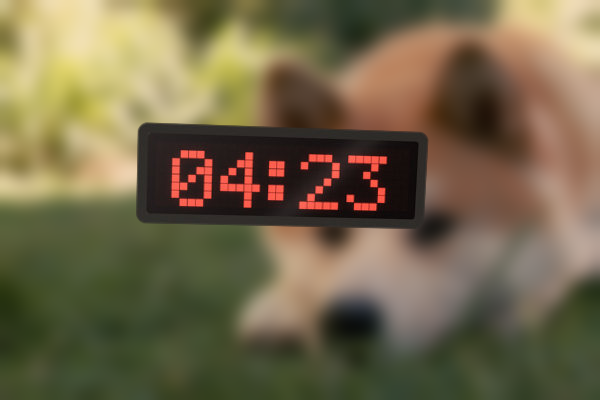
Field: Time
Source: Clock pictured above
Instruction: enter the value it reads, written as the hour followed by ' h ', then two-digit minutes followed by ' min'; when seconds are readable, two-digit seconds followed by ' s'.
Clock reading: 4 h 23 min
